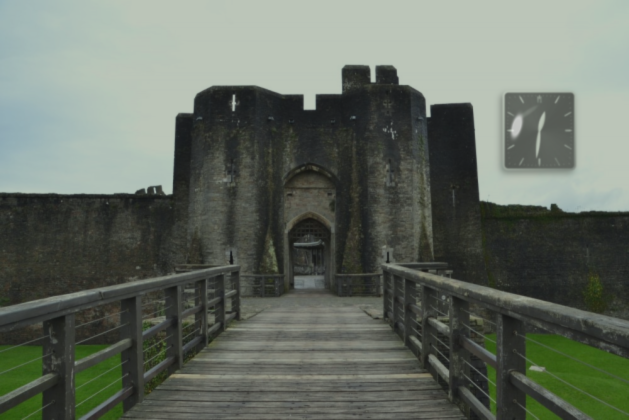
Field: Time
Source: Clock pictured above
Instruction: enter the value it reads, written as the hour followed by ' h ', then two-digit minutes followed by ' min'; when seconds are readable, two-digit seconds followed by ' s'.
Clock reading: 12 h 31 min
